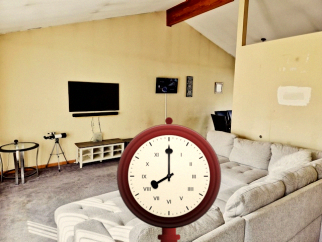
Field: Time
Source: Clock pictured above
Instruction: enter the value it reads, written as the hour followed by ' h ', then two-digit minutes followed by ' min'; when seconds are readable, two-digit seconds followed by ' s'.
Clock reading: 8 h 00 min
